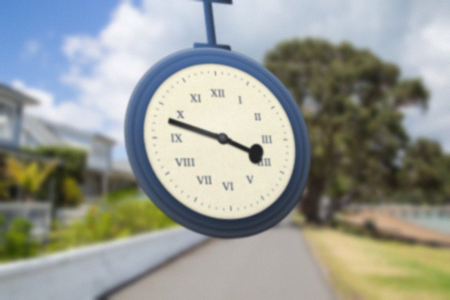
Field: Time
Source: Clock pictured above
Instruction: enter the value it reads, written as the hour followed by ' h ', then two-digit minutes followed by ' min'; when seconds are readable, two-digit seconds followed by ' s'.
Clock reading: 3 h 48 min
